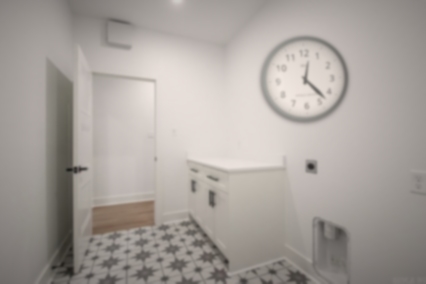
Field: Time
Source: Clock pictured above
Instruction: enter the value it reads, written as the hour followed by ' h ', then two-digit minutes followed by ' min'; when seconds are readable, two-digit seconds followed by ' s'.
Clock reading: 12 h 23 min
